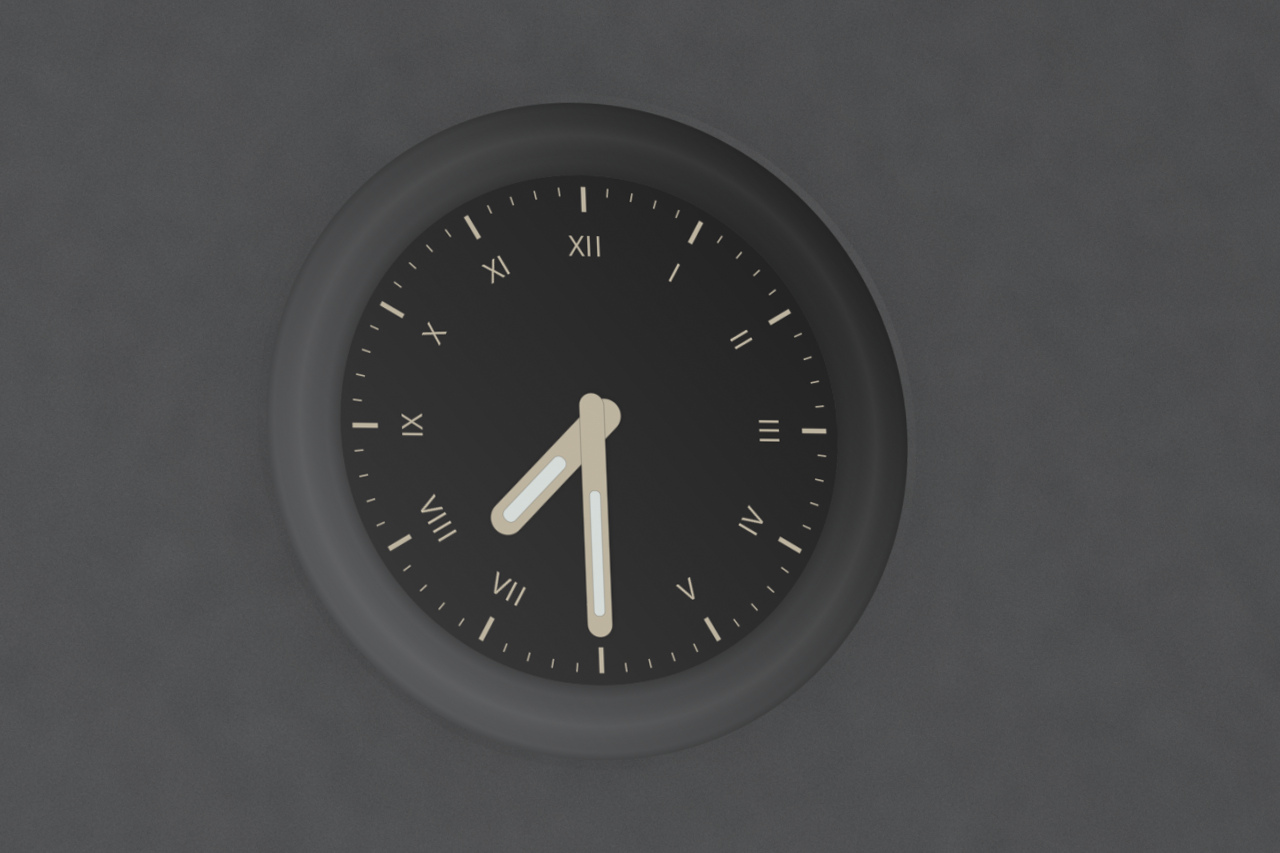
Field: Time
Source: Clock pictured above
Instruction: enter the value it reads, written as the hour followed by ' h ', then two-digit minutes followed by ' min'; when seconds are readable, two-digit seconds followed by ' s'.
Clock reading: 7 h 30 min
